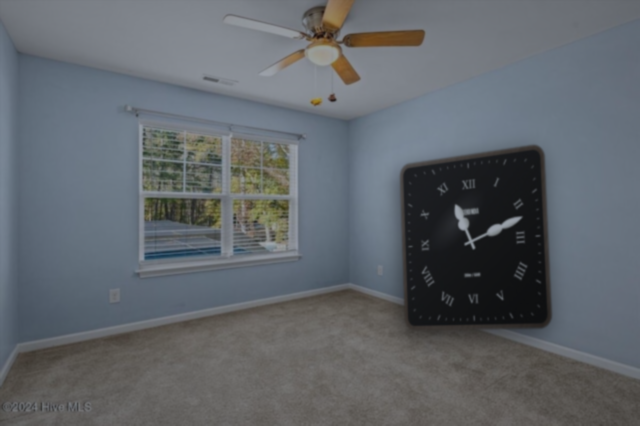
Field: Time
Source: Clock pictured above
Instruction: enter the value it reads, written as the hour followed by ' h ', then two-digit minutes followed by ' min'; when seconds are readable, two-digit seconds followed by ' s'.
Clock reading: 11 h 12 min
